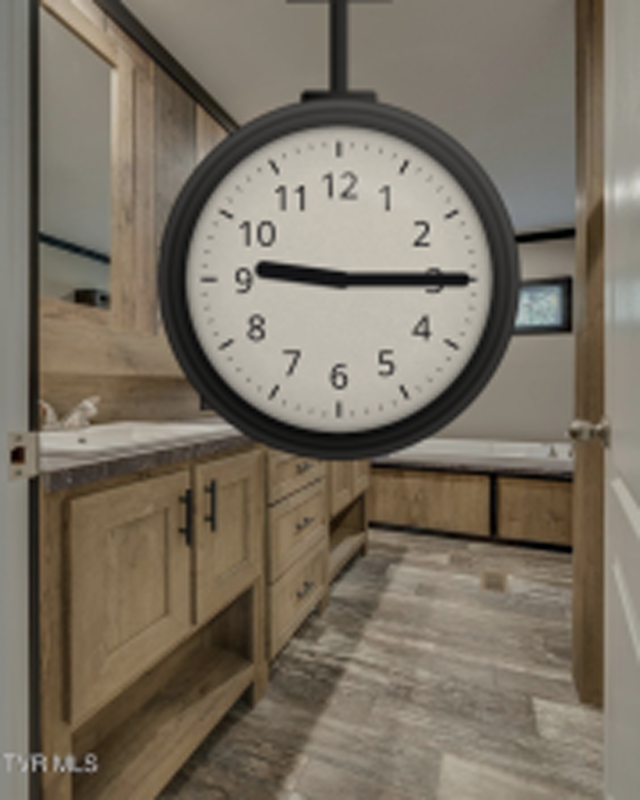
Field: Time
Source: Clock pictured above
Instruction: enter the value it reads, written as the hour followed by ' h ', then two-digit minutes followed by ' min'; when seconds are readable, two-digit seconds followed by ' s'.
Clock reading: 9 h 15 min
